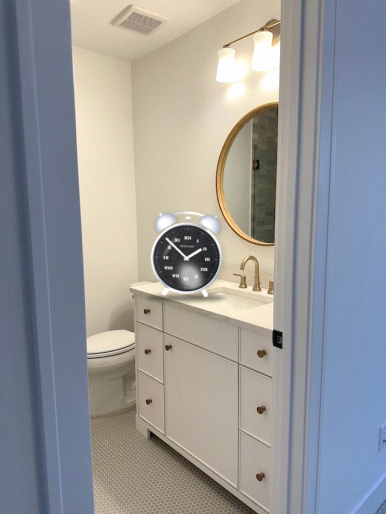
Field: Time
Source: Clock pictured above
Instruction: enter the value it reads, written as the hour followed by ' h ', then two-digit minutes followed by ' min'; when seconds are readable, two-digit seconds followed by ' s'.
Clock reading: 1 h 52 min
